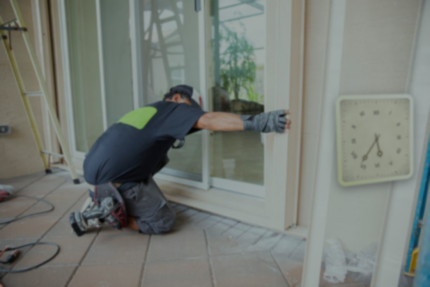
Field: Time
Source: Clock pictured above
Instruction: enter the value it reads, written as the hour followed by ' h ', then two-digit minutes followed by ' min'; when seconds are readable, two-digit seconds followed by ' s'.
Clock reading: 5 h 36 min
